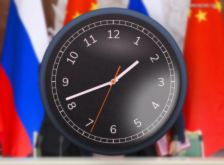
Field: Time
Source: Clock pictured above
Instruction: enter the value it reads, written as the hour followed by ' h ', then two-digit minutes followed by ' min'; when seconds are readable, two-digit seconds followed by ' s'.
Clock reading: 1 h 41 min 34 s
